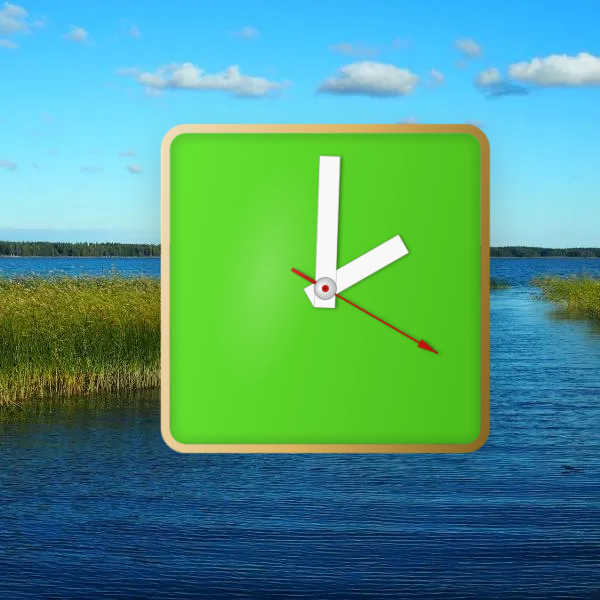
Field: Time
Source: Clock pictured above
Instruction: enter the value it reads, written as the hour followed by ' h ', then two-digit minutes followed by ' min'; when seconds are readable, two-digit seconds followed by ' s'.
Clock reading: 2 h 00 min 20 s
